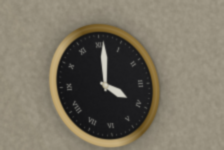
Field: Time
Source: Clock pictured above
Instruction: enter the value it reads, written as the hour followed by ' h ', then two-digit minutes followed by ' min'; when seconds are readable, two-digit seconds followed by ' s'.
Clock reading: 4 h 01 min
